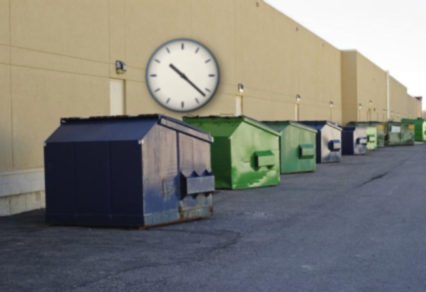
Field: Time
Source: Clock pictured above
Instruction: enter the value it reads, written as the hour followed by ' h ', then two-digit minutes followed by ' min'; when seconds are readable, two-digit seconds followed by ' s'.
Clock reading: 10 h 22 min
